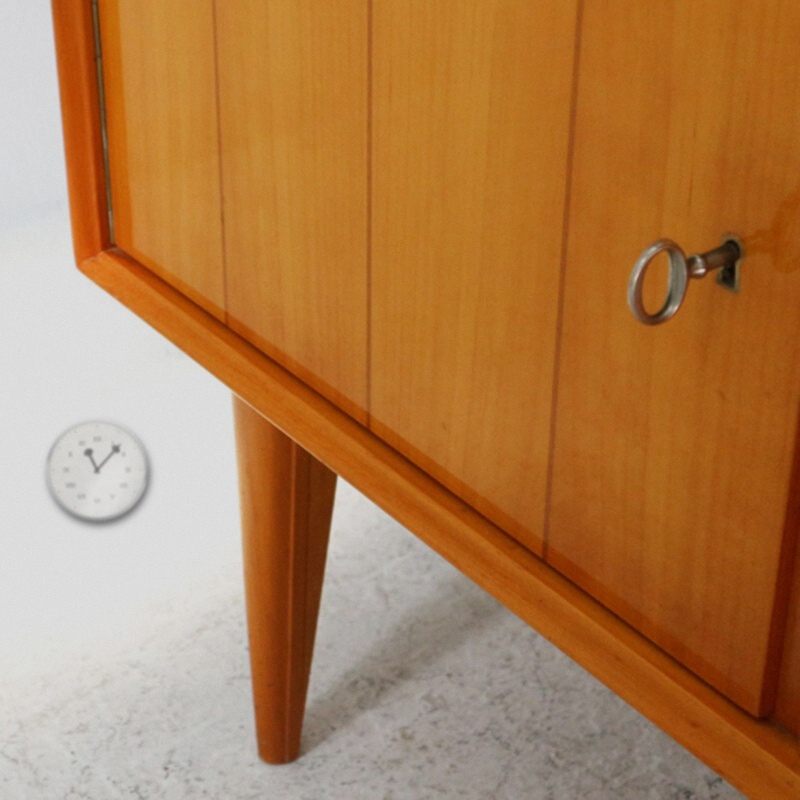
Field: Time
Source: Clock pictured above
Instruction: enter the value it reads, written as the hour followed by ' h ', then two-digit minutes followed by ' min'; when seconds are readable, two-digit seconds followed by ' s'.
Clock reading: 11 h 07 min
